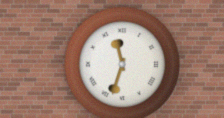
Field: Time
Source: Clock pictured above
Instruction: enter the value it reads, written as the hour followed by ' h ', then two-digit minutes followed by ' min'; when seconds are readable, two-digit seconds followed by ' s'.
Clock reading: 11 h 33 min
